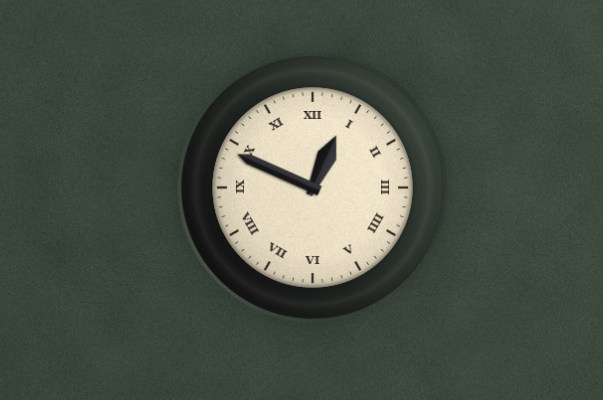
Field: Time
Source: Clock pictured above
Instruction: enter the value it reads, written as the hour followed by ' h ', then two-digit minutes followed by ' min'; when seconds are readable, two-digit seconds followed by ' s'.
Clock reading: 12 h 49 min
